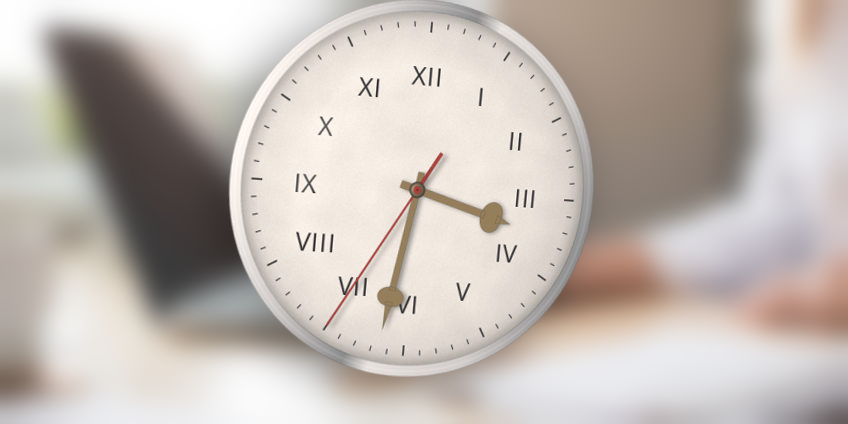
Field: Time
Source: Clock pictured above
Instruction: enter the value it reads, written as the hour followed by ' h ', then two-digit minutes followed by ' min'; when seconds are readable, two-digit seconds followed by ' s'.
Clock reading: 3 h 31 min 35 s
